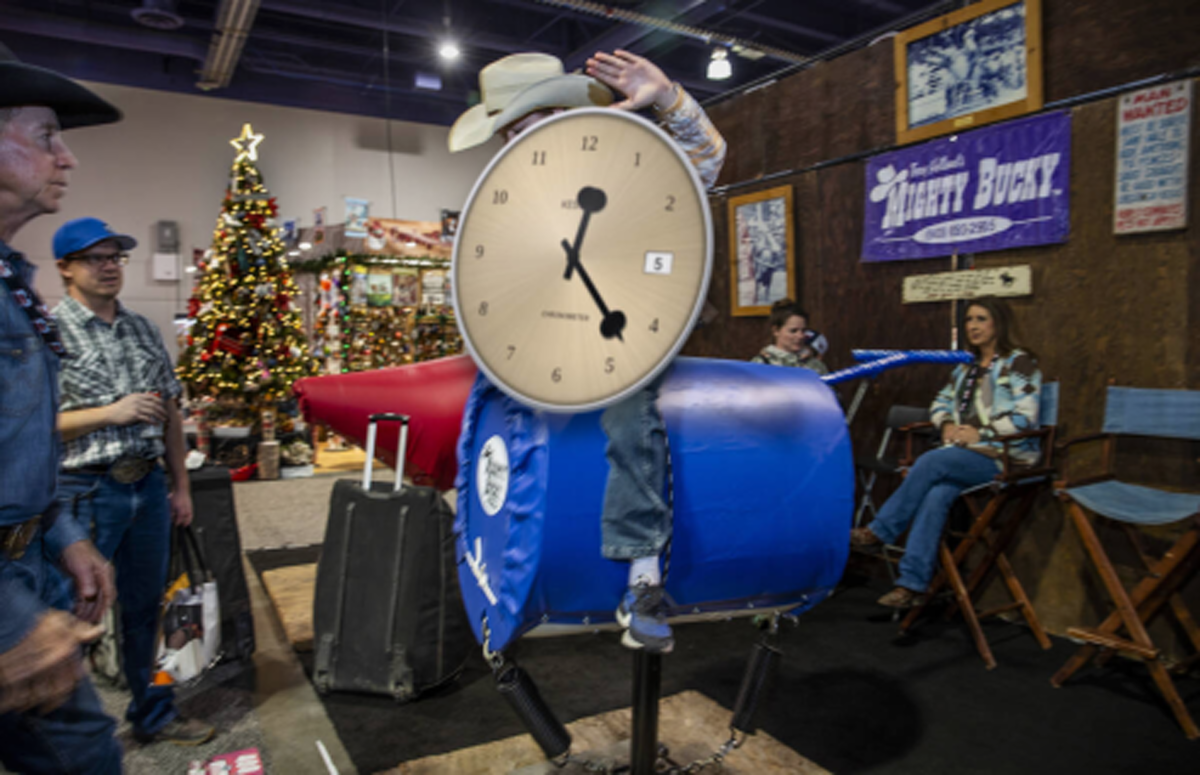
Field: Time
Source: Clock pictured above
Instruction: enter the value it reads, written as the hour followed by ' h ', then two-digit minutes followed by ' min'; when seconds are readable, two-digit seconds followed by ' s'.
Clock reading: 12 h 23 min
